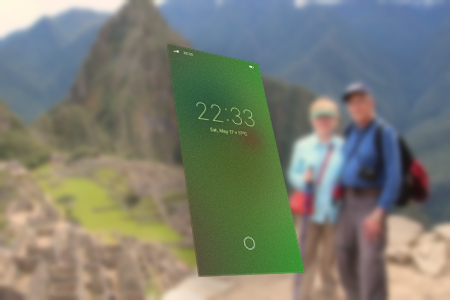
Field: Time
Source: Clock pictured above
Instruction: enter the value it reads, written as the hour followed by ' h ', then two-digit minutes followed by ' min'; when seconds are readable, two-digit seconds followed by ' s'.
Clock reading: 22 h 33 min
